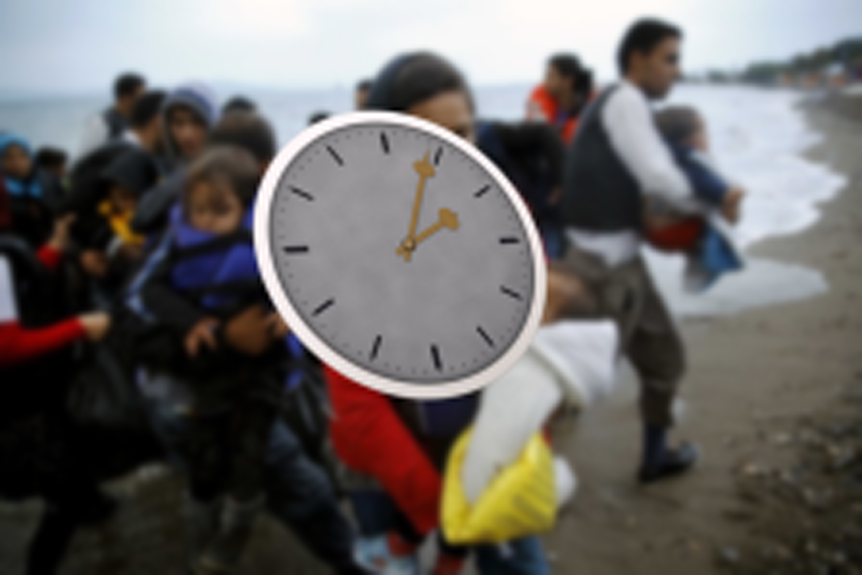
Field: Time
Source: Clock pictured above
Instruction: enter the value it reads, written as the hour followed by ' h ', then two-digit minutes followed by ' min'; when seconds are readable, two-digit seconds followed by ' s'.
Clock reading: 2 h 04 min
